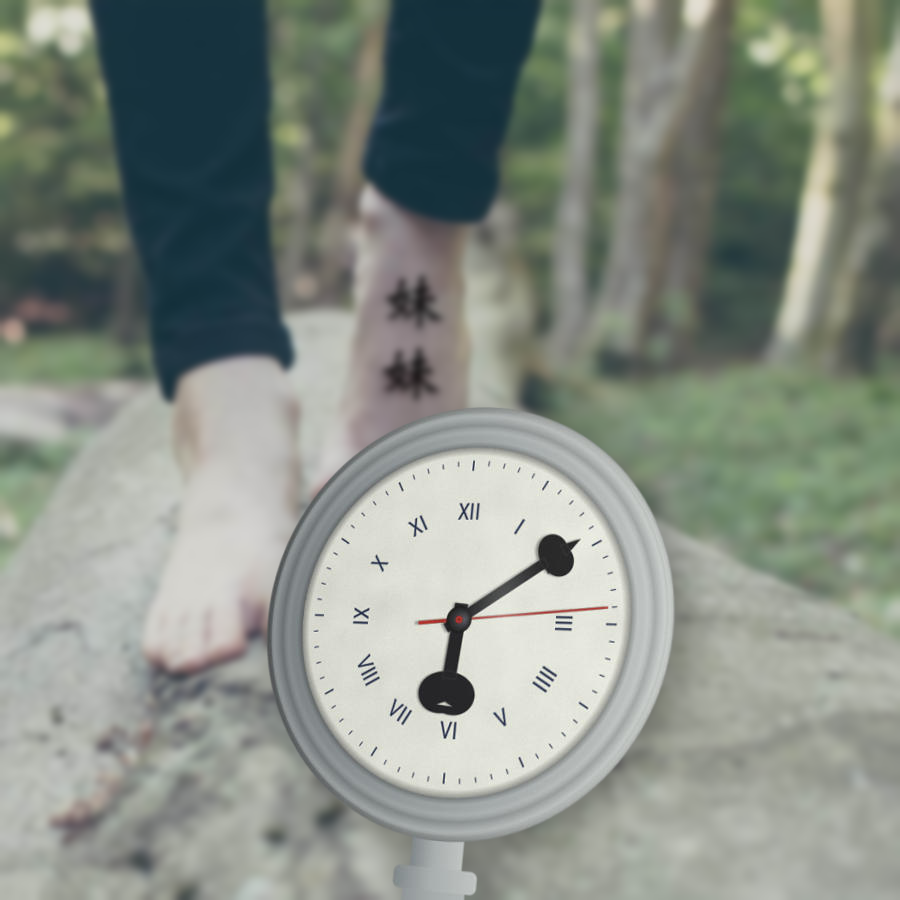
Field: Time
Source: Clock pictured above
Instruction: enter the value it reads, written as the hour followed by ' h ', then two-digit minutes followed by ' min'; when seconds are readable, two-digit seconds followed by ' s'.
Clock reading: 6 h 09 min 14 s
